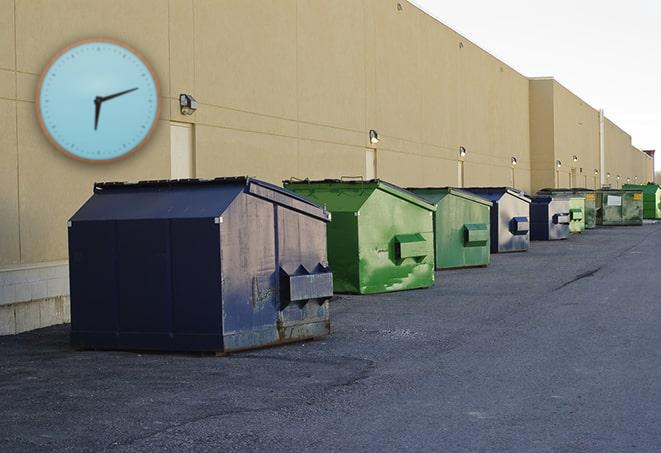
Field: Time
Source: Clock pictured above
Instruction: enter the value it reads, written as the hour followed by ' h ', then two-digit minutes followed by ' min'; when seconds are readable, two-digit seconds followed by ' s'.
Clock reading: 6 h 12 min
